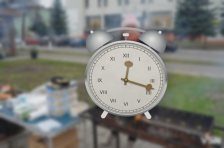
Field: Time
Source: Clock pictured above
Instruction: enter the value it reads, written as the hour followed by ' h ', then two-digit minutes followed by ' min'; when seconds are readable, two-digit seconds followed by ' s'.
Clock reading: 12 h 18 min
